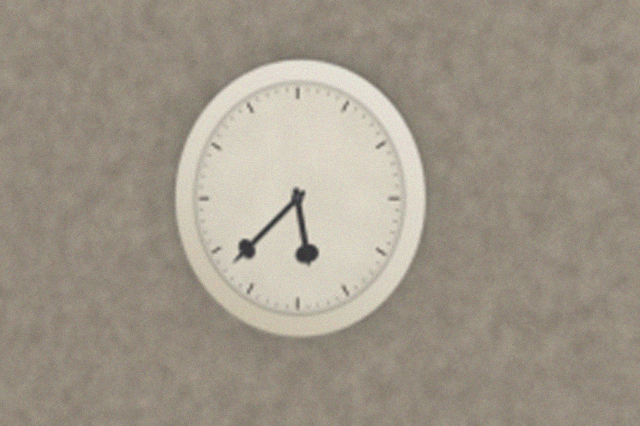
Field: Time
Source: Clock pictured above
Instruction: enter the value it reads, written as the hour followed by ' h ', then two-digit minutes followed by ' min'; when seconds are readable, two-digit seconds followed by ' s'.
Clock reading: 5 h 38 min
